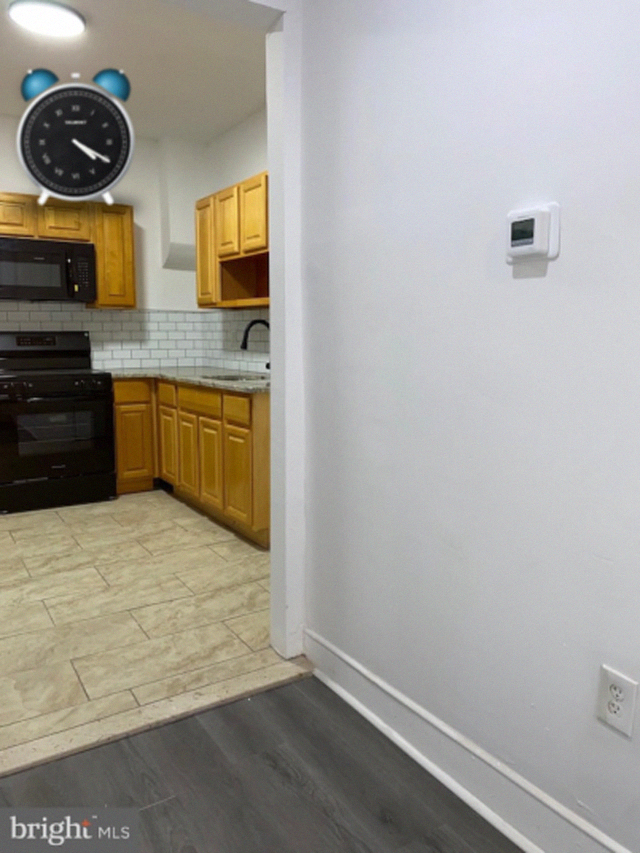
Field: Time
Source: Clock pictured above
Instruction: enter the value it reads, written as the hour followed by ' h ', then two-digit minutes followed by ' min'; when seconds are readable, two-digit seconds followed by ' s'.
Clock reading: 4 h 20 min
